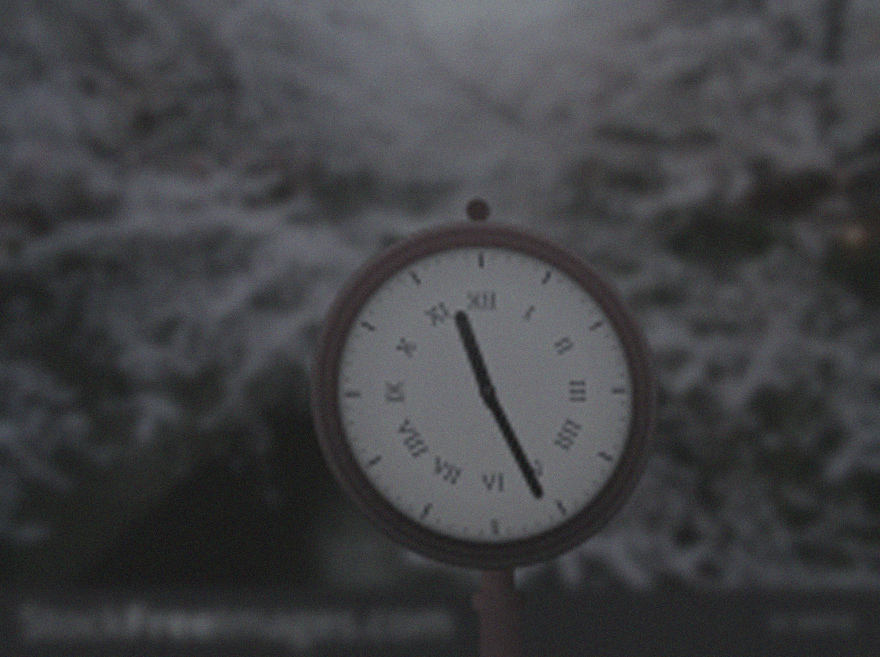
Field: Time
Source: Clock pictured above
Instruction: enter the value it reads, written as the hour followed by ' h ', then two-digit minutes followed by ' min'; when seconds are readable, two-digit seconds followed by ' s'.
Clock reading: 11 h 26 min
